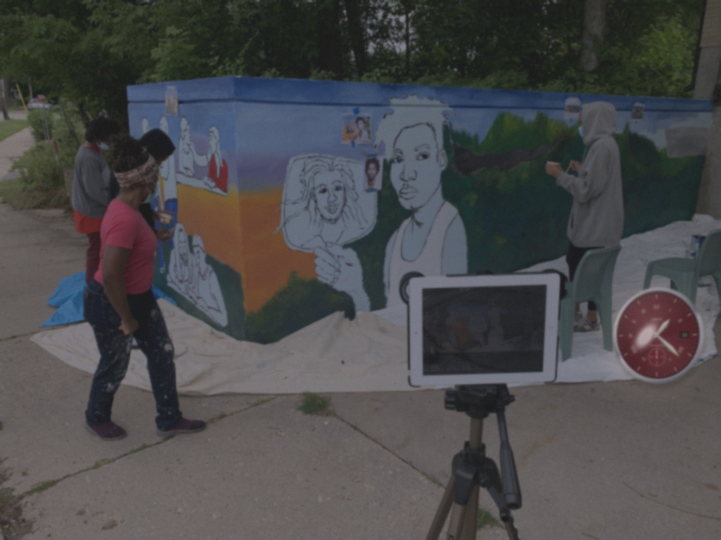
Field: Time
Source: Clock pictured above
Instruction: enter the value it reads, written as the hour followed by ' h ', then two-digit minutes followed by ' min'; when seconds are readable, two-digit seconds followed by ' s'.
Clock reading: 1 h 22 min
